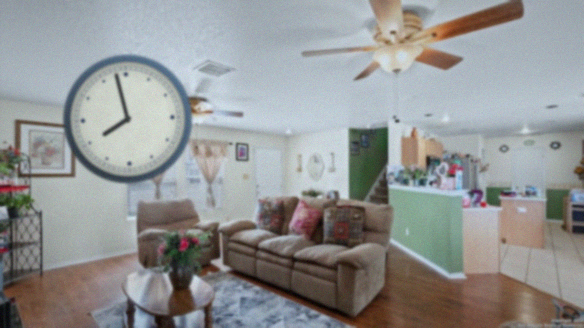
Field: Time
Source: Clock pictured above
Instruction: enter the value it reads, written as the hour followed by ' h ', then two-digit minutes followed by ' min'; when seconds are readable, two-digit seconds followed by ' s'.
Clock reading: 7 h 58 min
